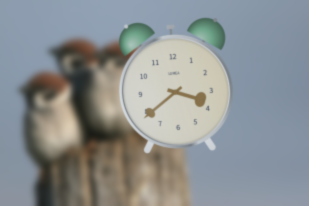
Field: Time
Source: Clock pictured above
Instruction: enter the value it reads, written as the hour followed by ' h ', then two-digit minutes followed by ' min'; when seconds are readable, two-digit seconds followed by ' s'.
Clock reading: 3 h 39 min
